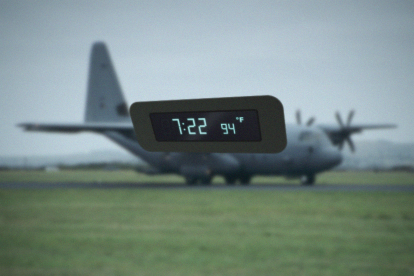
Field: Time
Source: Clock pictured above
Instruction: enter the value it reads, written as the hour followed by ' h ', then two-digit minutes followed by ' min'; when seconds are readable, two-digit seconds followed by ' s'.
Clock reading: 7 h 22 min
